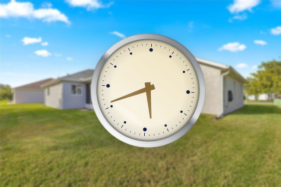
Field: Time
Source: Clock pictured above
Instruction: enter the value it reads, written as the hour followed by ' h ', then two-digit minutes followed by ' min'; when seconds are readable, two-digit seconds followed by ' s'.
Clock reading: 5 h 41 min
